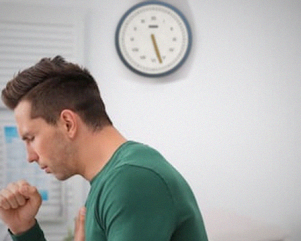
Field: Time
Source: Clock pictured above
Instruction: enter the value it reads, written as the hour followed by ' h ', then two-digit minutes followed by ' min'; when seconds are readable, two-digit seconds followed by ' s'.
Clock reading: 5 h 27 min
